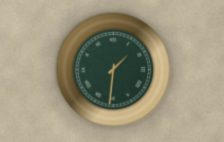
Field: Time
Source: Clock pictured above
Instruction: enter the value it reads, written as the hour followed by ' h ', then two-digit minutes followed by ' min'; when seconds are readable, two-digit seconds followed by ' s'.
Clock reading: 1 h 31 min
